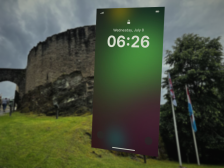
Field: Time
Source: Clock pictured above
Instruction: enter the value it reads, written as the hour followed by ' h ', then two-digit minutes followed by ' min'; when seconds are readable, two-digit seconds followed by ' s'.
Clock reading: 6 h 26 min
